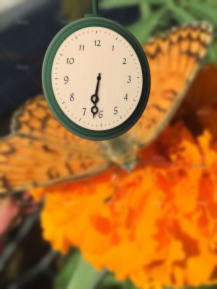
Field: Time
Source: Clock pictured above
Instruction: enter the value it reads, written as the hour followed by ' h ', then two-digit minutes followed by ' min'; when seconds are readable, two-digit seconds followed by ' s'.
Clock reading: 6 h 32 min
